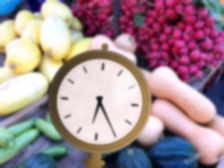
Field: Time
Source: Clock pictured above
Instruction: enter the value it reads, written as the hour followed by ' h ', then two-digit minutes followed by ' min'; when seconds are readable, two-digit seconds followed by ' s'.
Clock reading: 6 h 25 min
